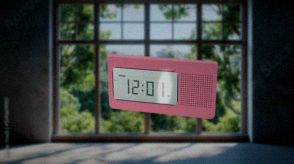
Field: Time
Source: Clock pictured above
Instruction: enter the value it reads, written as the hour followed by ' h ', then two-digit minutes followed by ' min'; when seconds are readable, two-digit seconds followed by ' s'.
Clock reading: 12 h 01 min
